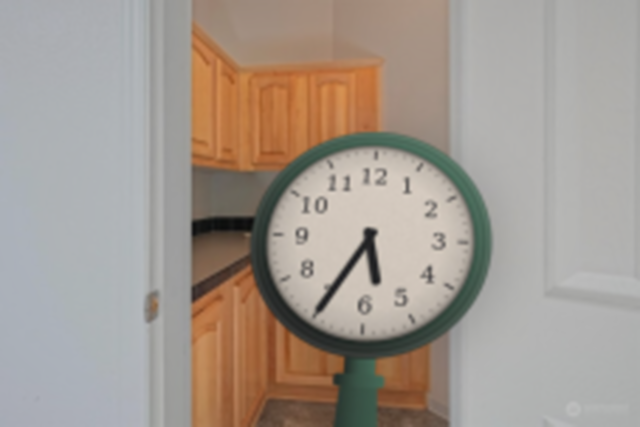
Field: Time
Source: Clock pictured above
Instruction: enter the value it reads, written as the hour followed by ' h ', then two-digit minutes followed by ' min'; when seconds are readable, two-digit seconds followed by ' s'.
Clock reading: 5 h 35 min
